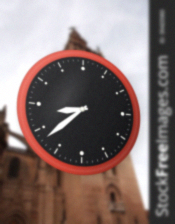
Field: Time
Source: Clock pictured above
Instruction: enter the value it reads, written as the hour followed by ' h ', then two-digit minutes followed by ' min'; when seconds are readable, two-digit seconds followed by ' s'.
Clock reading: 8 h 38 min
